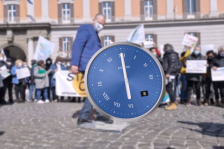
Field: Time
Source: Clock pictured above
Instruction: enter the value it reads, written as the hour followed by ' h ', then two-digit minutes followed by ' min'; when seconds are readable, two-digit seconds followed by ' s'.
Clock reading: 6 h 00 min
